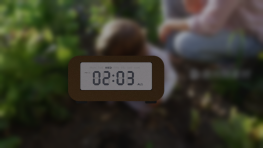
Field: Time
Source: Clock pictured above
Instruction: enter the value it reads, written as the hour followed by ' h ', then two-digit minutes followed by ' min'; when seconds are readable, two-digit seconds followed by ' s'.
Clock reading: 2 h 03 min
